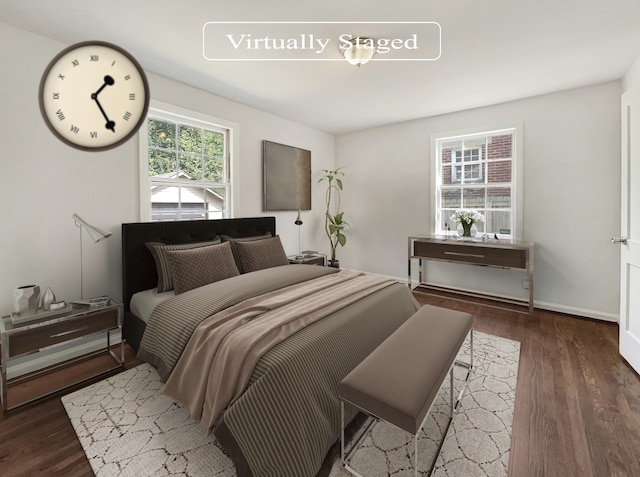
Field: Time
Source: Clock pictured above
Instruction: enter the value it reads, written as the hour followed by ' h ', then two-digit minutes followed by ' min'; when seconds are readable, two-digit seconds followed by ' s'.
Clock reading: 1 h 25 min
